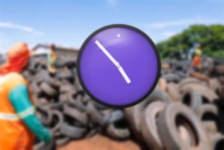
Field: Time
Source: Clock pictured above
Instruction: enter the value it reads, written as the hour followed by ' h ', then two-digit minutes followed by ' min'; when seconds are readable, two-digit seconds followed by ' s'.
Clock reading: 4 h 53 min
